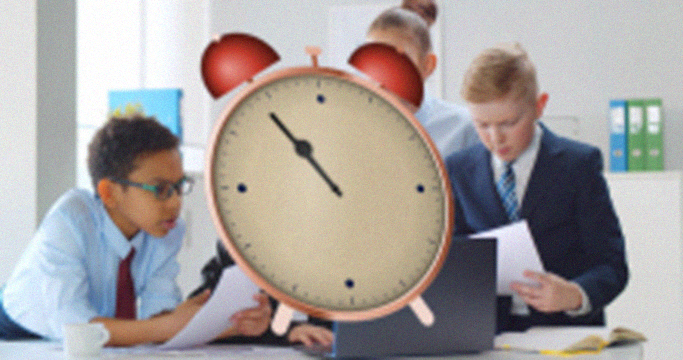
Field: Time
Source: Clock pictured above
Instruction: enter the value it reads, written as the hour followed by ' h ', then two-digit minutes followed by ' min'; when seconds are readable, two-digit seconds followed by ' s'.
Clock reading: 10 h 54 min
